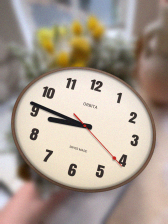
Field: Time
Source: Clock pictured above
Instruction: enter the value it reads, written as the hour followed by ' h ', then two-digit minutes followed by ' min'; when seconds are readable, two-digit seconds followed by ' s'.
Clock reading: 8 h 46 min 21 s
